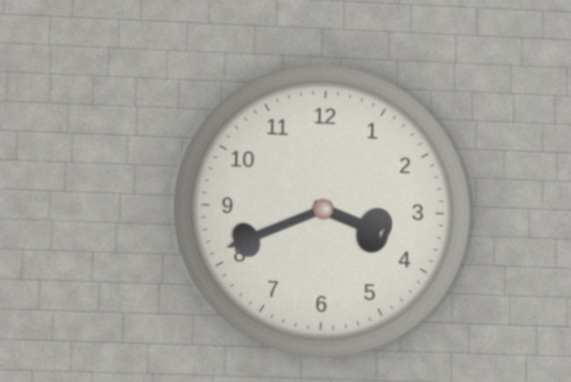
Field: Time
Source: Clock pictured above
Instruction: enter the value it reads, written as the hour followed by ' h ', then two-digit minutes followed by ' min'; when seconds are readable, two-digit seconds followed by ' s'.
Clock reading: 3 h 41 min
